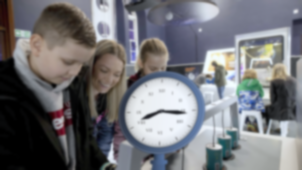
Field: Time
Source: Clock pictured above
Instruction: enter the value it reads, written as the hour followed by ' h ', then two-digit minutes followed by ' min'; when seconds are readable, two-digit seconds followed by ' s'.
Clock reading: 8 h 16 min
